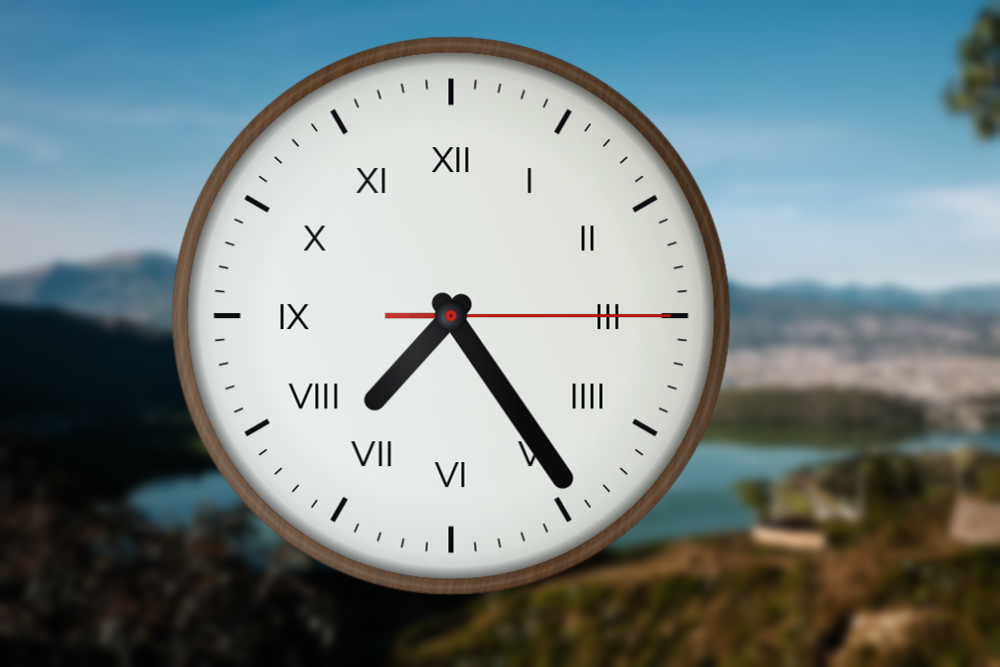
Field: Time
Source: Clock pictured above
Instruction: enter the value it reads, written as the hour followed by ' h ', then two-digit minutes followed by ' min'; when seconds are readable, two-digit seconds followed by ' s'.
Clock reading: 7 h 24 min 15 s
